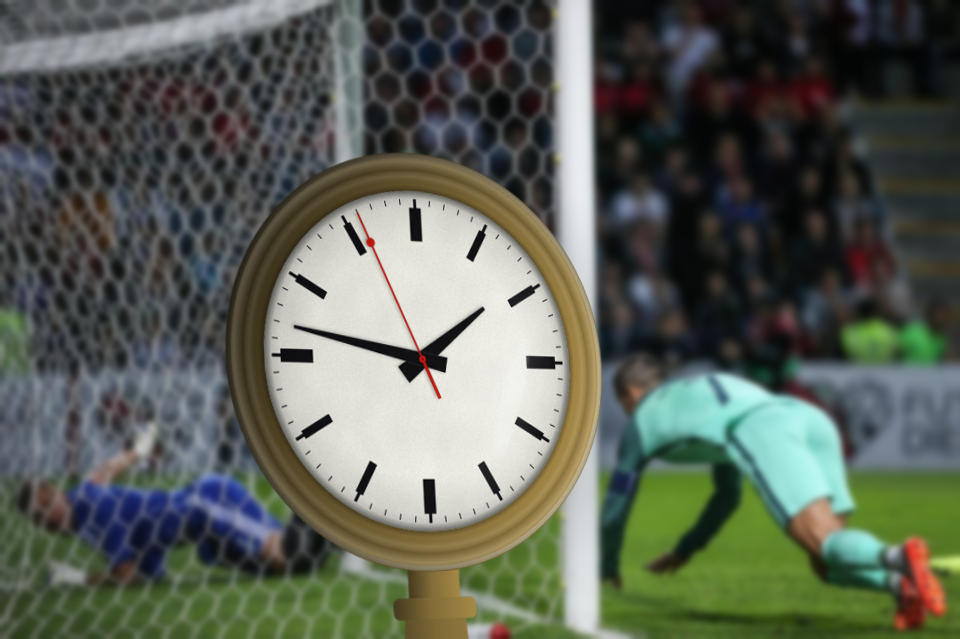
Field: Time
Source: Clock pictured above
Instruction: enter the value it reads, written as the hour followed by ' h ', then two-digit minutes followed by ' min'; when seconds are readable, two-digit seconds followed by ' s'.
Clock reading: 1 h 46 min 56 s
